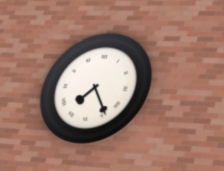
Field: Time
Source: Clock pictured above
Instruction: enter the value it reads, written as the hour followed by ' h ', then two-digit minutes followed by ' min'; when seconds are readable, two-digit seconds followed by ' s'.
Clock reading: 7 h 24 min
